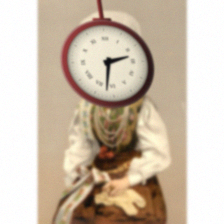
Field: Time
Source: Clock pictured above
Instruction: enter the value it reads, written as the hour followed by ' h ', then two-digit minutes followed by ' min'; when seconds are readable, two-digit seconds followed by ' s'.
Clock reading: 2 h 32 min
